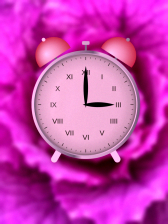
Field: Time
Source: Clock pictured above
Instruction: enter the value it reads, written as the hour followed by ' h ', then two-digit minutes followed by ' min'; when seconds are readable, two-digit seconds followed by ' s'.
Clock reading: 3 h 00 min
